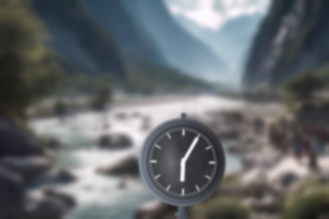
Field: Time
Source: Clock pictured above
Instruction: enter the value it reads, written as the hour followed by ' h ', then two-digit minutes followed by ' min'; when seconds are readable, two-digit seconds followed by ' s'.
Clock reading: 6 h 05 min
